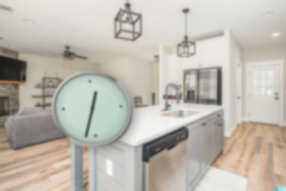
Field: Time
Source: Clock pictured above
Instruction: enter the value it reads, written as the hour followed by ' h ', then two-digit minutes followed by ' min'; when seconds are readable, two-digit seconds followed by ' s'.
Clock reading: 12 h 33 min
